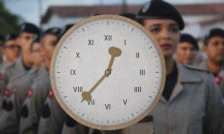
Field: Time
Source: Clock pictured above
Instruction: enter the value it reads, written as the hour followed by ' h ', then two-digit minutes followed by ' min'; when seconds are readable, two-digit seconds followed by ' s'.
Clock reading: 12 h 37 min
